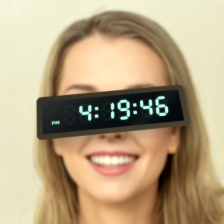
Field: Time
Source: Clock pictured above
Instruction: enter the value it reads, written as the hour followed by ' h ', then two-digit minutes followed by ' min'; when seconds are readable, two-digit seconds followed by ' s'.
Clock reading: 4 h 19 min 46 s
